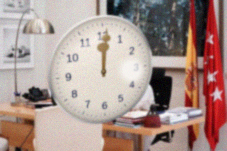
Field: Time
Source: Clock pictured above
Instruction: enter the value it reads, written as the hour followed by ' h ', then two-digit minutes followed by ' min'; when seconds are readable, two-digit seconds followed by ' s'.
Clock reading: 12 h 01 min
